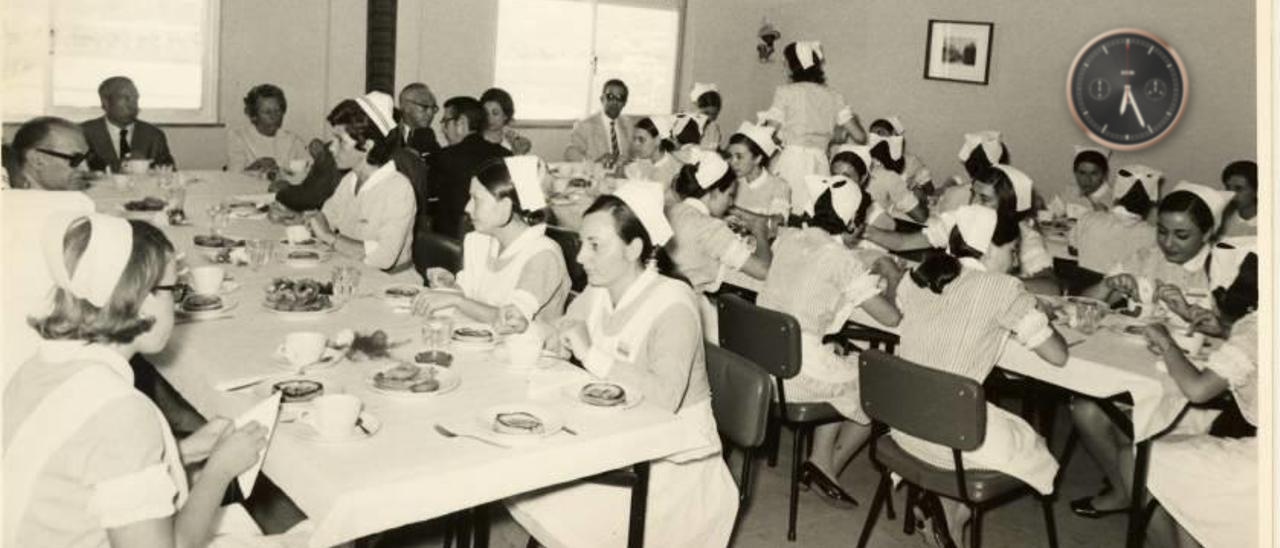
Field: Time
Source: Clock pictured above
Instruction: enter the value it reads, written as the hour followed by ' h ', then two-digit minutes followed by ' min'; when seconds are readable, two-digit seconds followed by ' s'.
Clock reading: 6 h 26 min
